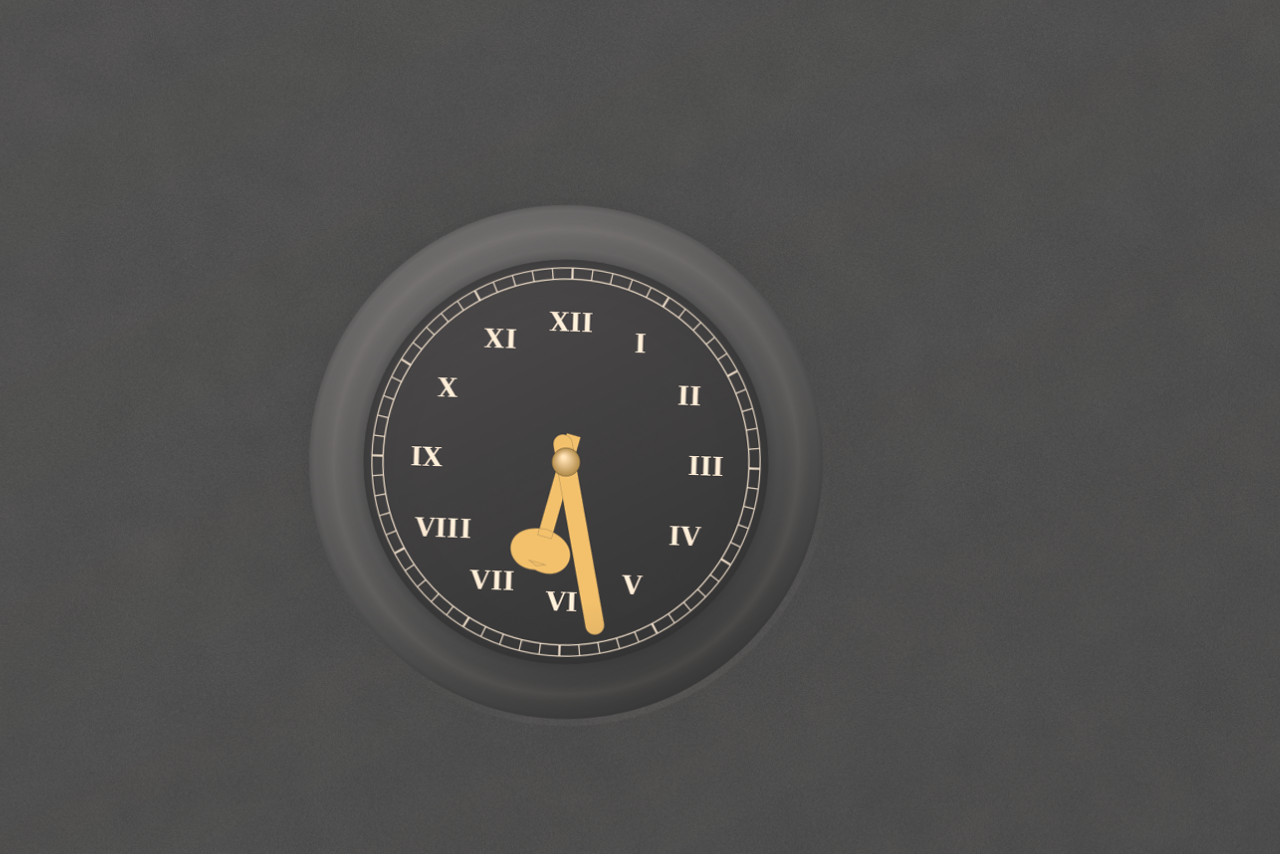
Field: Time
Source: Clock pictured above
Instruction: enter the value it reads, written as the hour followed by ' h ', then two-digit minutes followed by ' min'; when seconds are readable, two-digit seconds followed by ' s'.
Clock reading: 6 h 28 min
